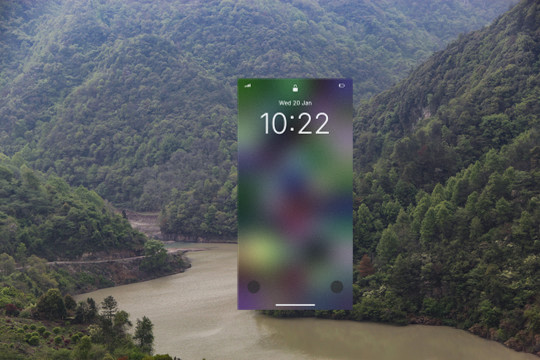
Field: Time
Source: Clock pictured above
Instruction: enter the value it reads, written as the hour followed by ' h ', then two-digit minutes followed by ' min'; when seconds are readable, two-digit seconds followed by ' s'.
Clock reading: 10 h 22 min
